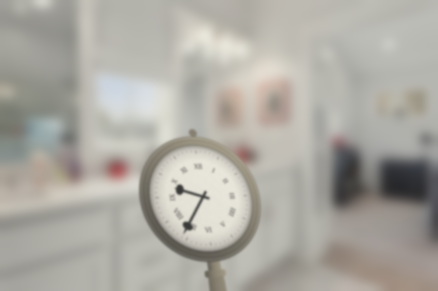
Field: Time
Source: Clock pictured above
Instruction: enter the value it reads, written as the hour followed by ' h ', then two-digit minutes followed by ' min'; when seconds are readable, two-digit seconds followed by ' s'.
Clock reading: 9 h 36 min
